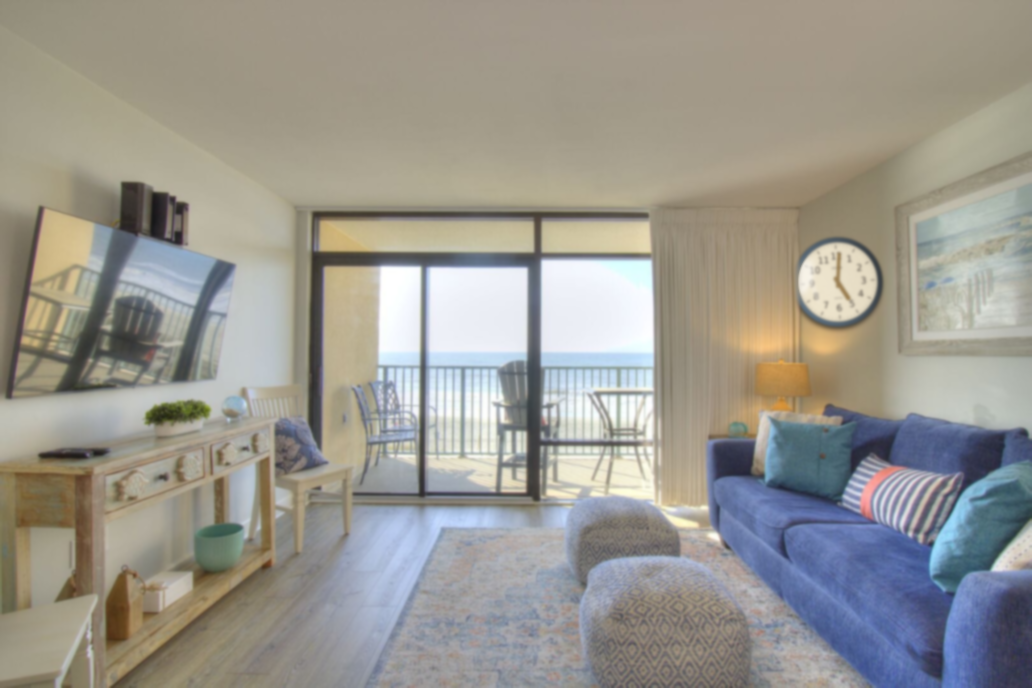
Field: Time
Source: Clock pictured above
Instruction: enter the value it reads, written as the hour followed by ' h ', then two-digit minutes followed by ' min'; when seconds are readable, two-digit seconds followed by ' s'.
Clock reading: 5 h 01 min
